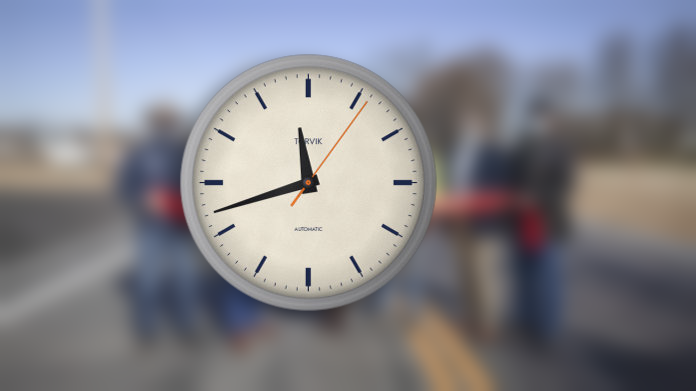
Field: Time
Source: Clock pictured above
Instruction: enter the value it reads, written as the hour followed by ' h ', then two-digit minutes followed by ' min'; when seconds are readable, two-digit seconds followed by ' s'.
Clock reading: 11 h 42 min 06 s
